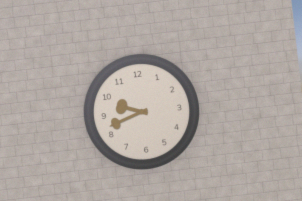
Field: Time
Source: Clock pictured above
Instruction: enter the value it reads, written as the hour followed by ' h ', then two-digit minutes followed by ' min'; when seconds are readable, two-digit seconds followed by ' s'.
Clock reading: 9 h 42 min
